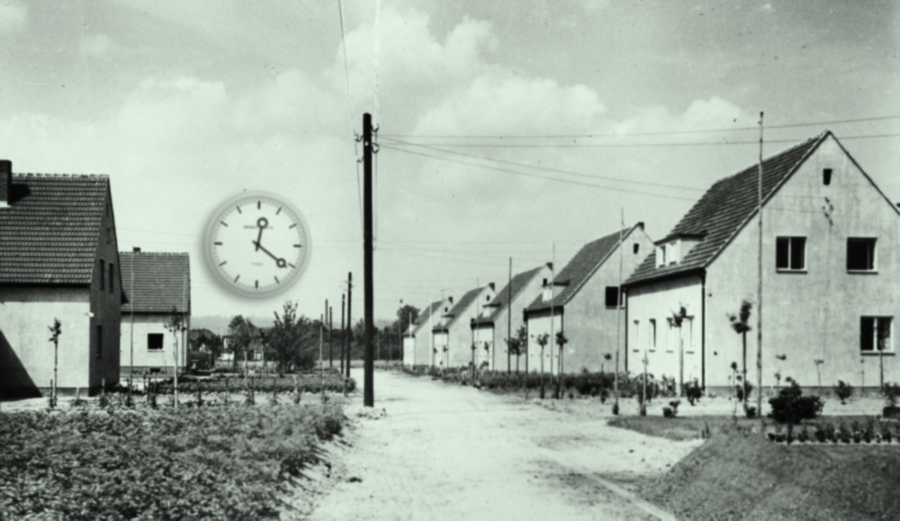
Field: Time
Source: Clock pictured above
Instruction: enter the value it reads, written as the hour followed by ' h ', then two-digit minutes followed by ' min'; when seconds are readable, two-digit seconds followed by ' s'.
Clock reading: 12 h 21 min
